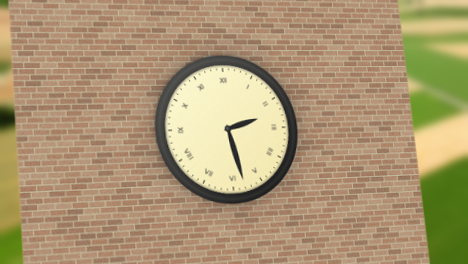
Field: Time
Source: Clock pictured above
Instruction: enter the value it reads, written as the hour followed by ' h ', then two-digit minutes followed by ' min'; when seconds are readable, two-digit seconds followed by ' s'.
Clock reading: 2 h 28 min
